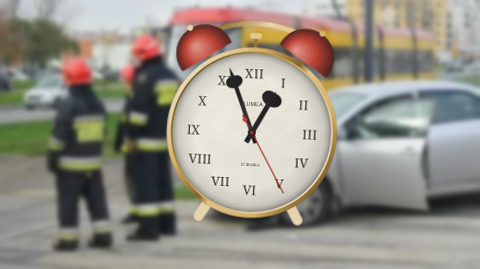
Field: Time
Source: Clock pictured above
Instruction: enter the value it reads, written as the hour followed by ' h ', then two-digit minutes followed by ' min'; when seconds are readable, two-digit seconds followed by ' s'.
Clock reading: 12 h 56 min 25 s
